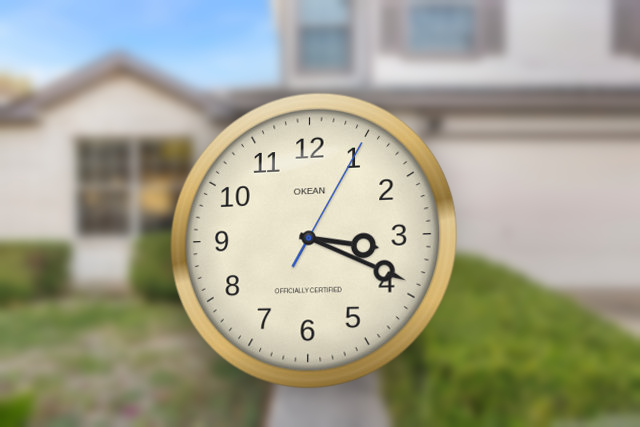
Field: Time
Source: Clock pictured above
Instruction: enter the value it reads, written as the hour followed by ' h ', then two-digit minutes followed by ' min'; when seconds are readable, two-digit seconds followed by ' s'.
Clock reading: 3 h 19 min 05 s
